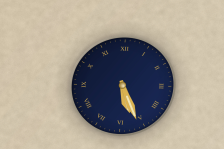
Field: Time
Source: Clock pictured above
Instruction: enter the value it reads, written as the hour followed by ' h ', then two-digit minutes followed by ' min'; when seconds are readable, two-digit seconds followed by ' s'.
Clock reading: 5 h 26 min
